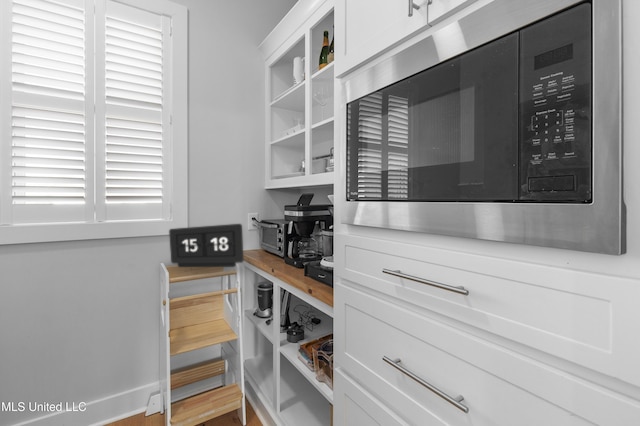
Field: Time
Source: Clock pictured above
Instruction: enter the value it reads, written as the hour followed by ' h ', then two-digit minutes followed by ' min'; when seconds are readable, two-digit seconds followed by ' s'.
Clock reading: 15 h 18 min
